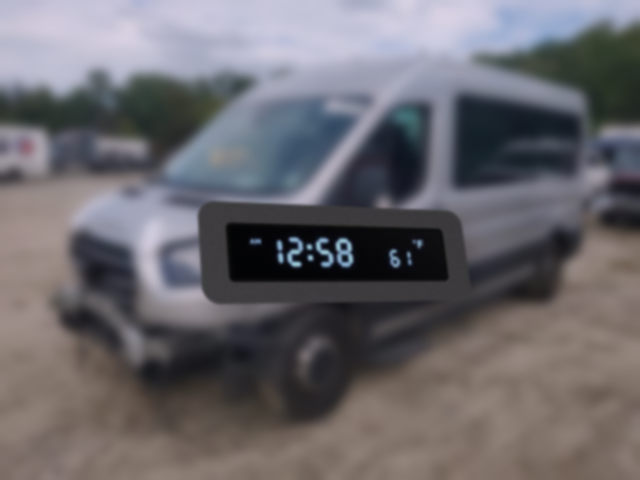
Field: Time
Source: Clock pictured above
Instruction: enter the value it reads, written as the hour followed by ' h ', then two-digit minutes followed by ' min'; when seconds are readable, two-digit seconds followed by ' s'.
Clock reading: 12 h 58 min
